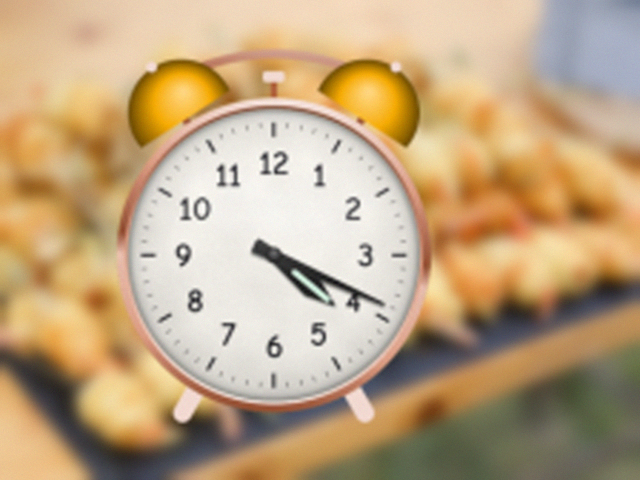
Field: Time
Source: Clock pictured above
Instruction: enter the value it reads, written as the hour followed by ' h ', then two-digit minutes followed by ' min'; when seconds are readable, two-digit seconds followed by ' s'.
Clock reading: 4 h 19 min
